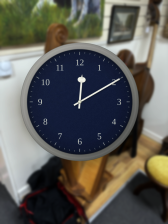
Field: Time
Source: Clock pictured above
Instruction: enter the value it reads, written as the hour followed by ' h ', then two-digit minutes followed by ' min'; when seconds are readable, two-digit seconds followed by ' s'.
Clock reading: 12 h 10 min
